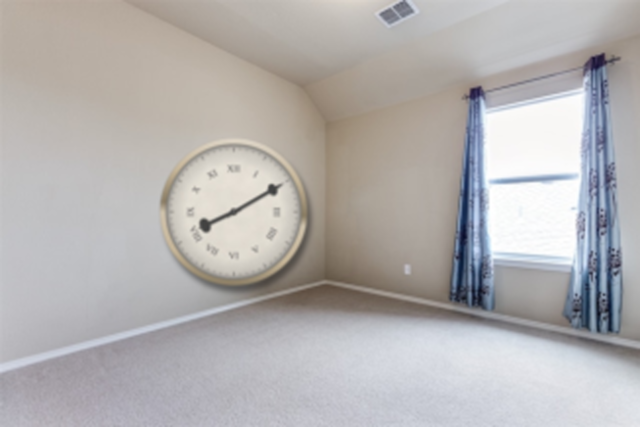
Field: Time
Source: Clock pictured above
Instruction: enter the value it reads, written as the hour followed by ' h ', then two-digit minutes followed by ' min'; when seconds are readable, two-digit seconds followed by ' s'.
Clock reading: 8 h 10 min
